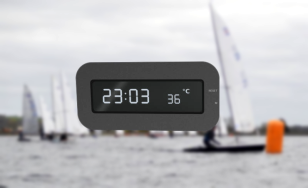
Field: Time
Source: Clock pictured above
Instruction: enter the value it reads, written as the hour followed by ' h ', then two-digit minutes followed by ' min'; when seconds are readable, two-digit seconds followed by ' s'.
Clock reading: 23 h 03 min
